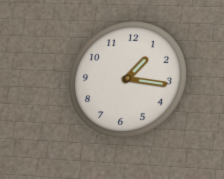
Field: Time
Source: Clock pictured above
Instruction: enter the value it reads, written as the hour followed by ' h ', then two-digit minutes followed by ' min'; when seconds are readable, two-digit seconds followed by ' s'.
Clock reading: 1 h 16 min
